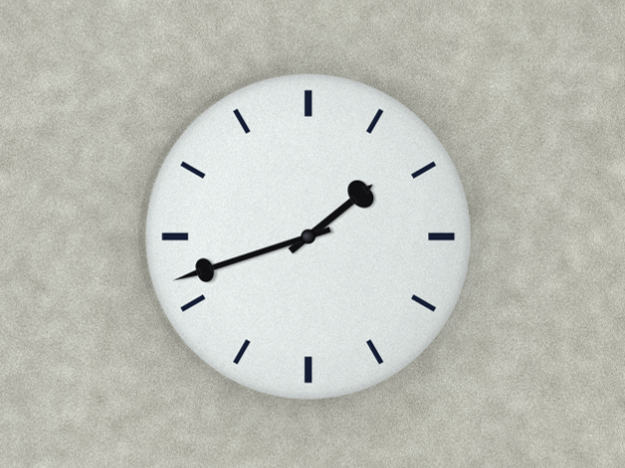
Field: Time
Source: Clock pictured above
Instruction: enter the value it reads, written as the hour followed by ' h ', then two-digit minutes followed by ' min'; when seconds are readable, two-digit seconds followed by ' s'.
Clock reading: 1 h 42 min
